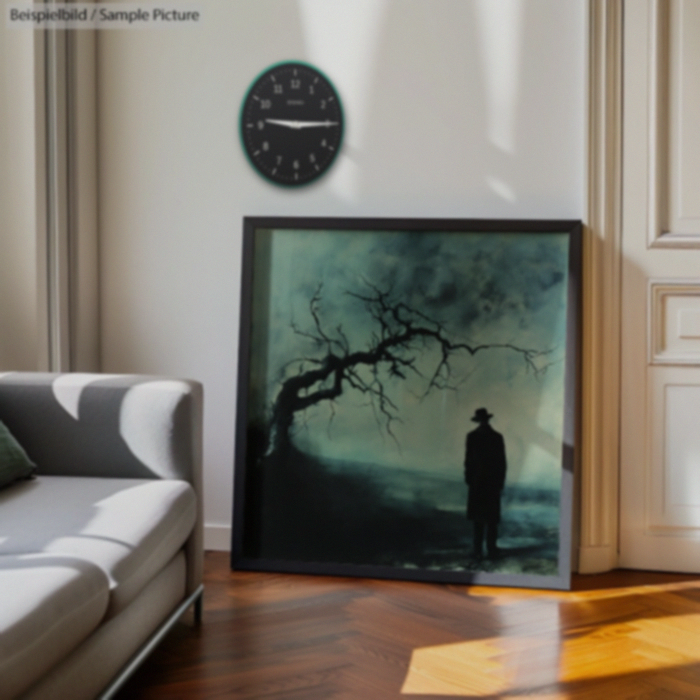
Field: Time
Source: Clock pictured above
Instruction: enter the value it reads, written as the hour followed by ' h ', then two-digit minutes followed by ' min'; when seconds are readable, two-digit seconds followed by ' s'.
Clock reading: 9 h 15 min
